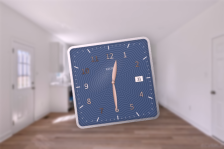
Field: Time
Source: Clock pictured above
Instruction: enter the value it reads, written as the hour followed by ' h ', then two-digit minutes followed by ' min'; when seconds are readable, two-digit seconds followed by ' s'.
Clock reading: 12 h 30 min
